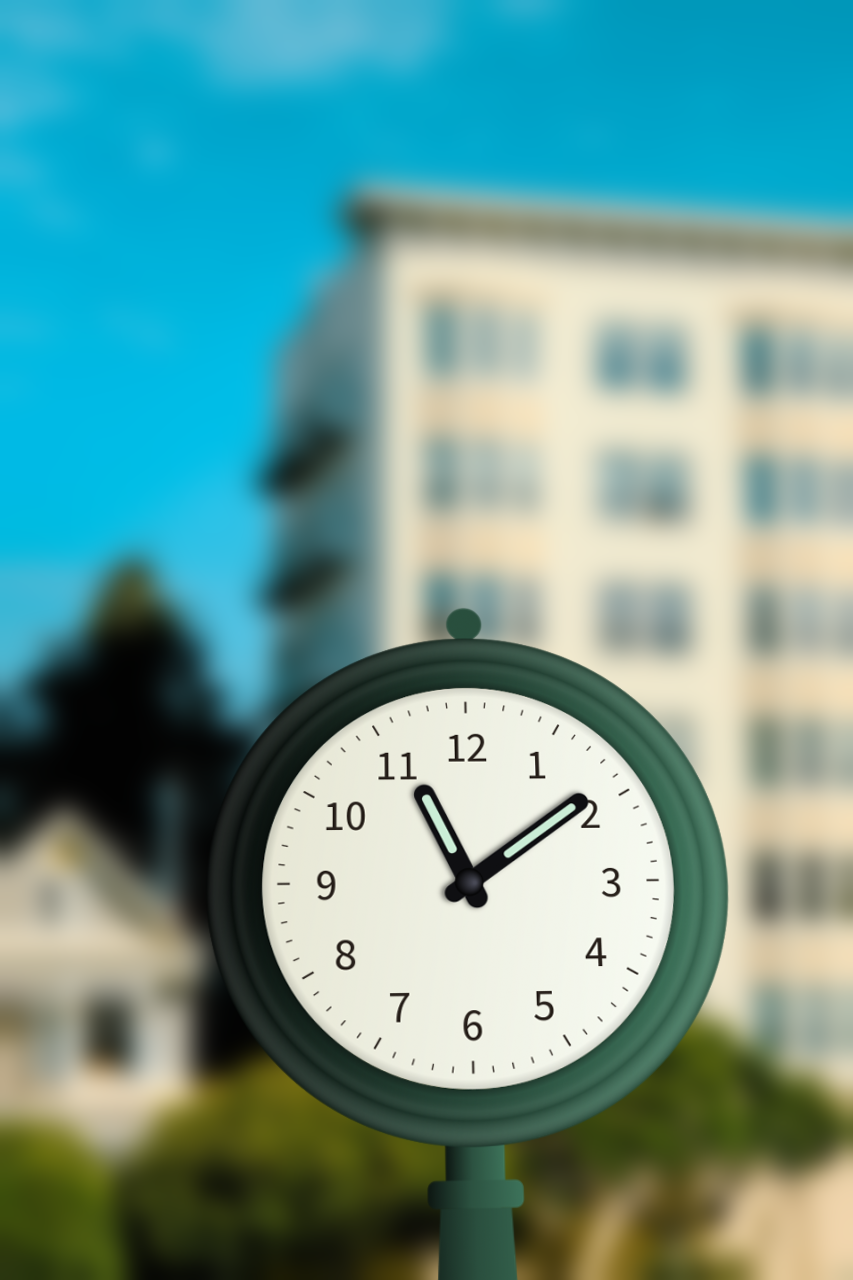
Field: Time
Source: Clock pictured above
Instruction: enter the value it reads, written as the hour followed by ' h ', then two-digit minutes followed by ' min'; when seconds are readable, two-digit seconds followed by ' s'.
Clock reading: 11 h 09 min
